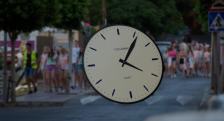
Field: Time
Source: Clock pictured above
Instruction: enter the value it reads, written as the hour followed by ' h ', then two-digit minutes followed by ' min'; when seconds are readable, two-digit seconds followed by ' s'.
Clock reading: 4 h 06 min
